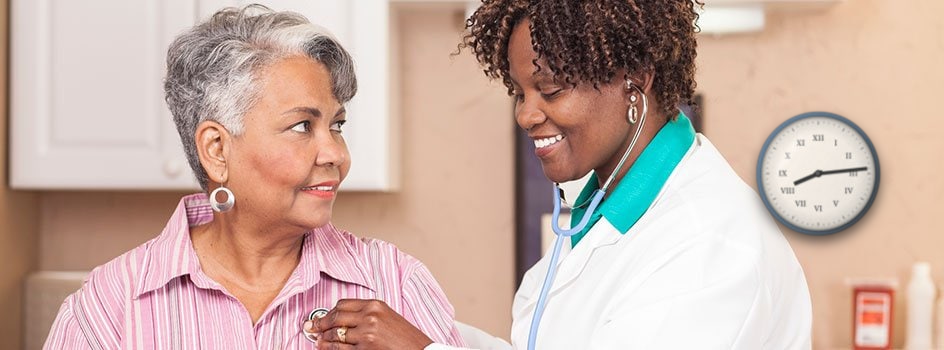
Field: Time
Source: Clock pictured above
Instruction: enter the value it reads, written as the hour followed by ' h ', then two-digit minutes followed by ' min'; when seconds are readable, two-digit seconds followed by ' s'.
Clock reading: 8 h 14 min
